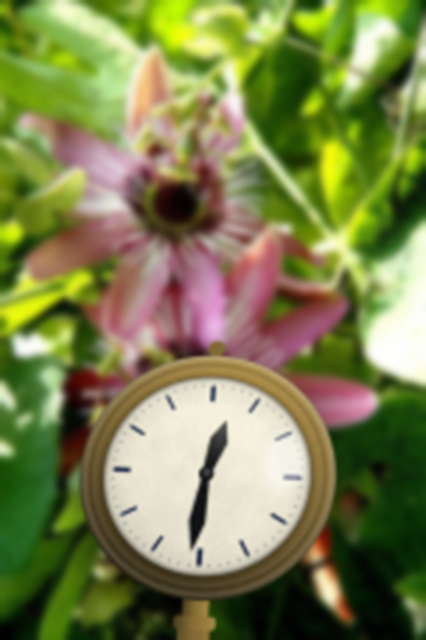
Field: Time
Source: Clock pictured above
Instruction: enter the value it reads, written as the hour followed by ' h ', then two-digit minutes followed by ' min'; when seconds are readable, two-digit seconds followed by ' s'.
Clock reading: 12 h 31 min
